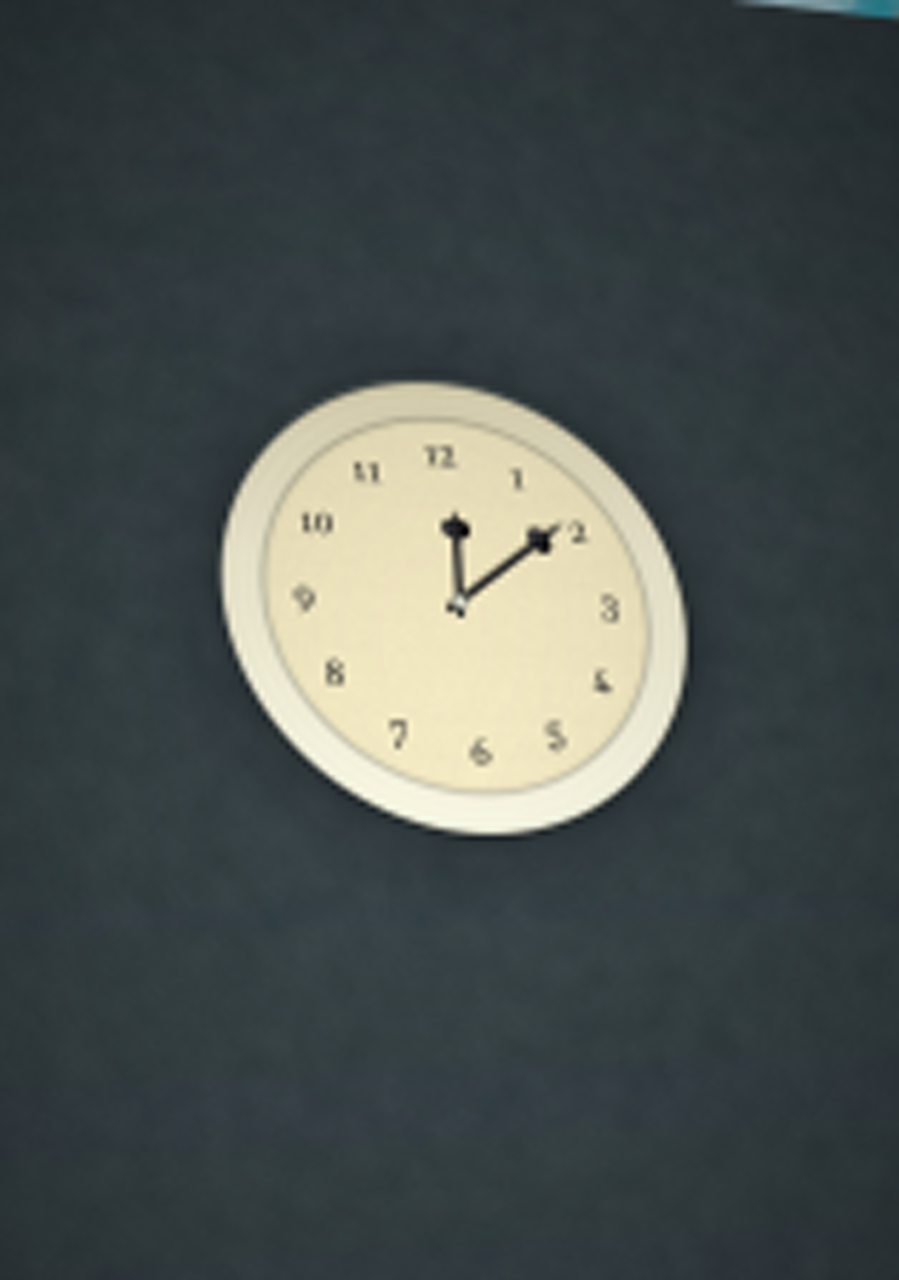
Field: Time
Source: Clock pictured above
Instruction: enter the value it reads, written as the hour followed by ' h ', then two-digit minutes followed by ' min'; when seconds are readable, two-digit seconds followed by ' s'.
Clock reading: 12 h 09 min
